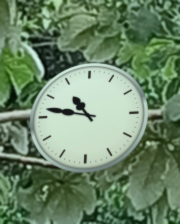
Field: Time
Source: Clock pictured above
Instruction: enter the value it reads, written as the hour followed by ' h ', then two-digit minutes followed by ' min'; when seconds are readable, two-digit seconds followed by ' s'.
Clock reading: 10 h 47 min
